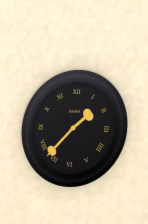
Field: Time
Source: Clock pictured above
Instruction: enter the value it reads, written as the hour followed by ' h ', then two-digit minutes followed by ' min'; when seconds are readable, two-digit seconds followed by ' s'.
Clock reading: 1 h 37 min
